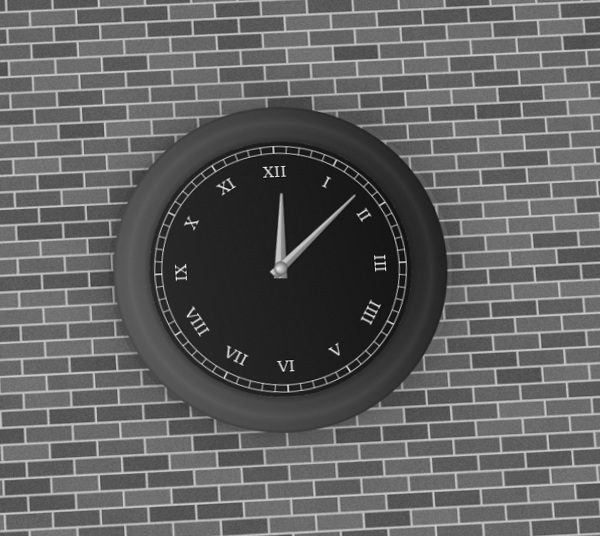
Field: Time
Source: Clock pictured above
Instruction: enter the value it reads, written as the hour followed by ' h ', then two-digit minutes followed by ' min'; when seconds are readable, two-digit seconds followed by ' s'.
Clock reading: 12 h 08 min
